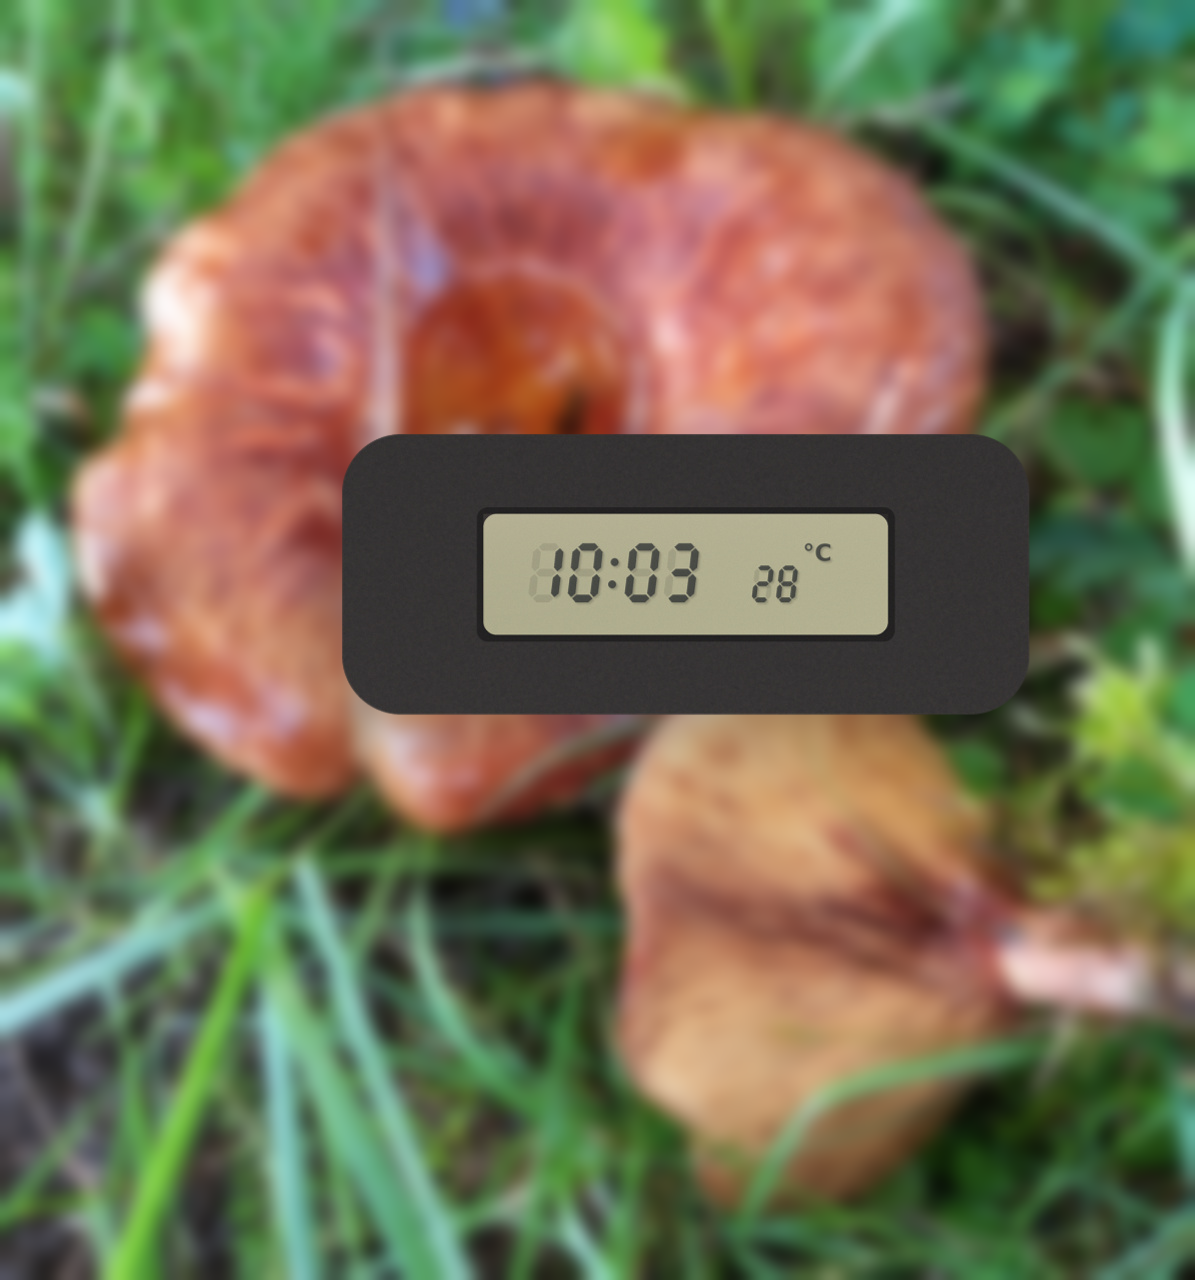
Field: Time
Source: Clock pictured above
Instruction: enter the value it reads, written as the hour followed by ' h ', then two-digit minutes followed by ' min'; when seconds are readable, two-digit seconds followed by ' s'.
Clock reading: 10 h 03 min
